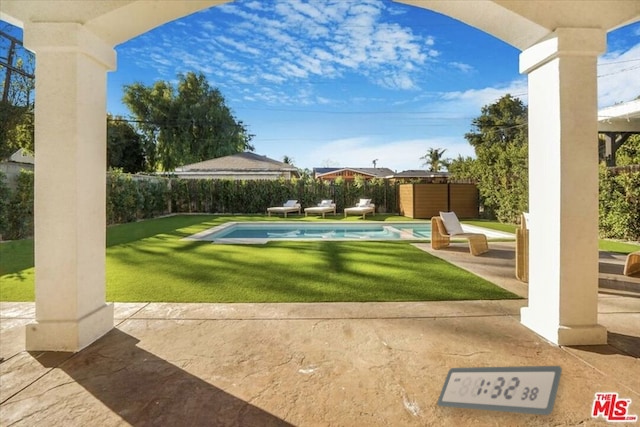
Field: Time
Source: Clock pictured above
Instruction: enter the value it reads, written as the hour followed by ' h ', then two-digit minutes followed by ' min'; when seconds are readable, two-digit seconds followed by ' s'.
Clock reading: 1 h 32 min 38 s
